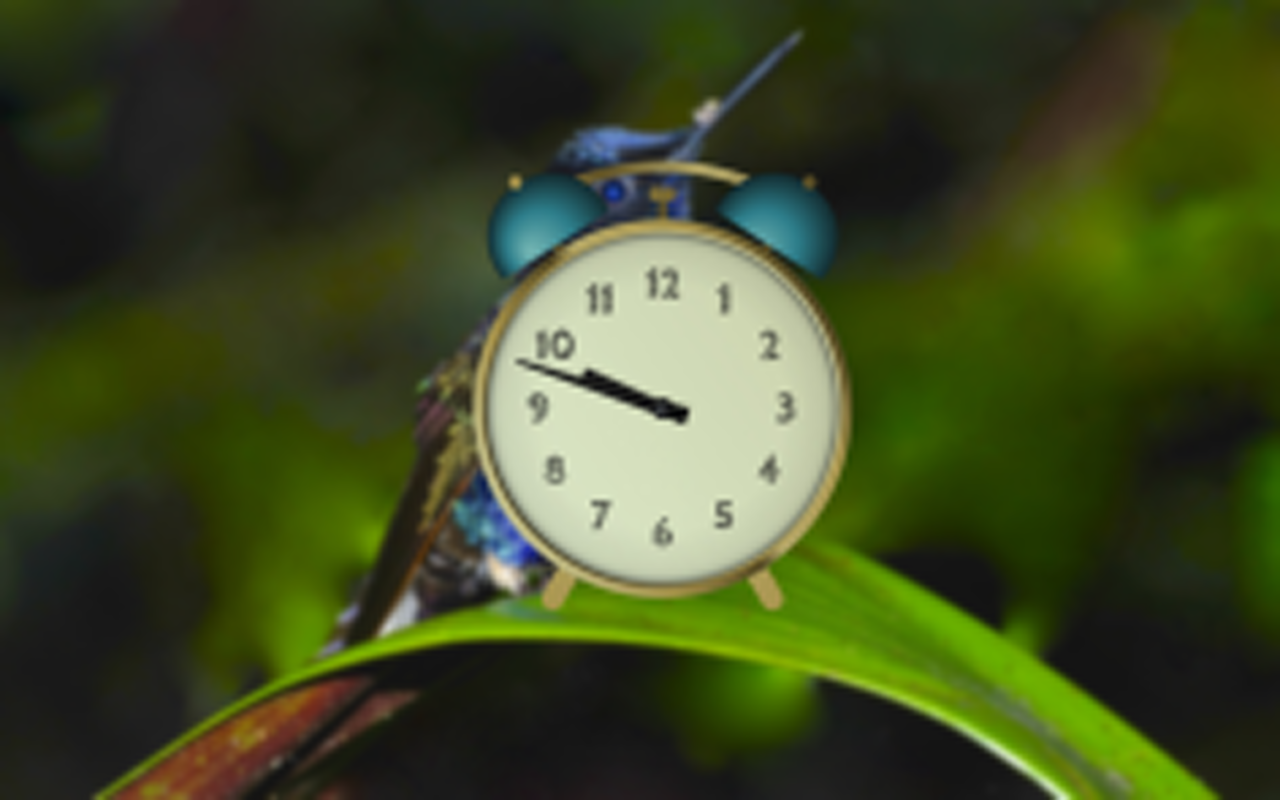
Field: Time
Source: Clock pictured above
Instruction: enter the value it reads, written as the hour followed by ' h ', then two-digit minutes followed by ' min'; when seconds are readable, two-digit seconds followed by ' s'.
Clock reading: 9 h 48 min
